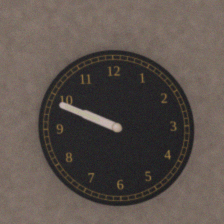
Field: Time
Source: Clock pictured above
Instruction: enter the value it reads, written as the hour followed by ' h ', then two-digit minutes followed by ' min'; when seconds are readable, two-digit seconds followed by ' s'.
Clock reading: 9 h 49 min
